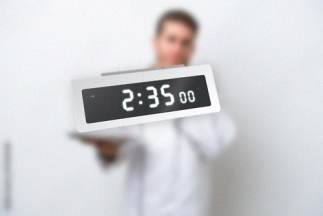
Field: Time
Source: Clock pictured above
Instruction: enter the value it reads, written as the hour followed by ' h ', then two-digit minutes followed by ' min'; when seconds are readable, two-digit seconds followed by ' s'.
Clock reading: 2 h 35 min 00 s
